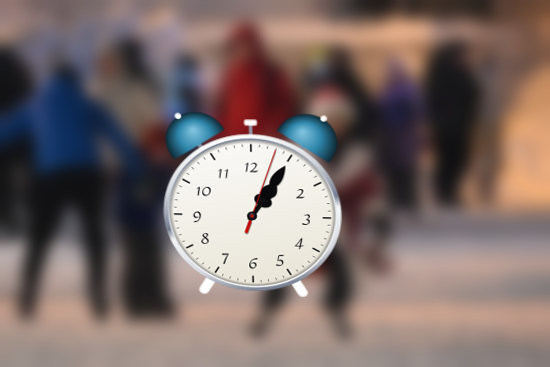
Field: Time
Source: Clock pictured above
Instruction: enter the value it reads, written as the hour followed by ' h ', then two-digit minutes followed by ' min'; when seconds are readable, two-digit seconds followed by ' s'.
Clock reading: 1 h 05 min 03 s
